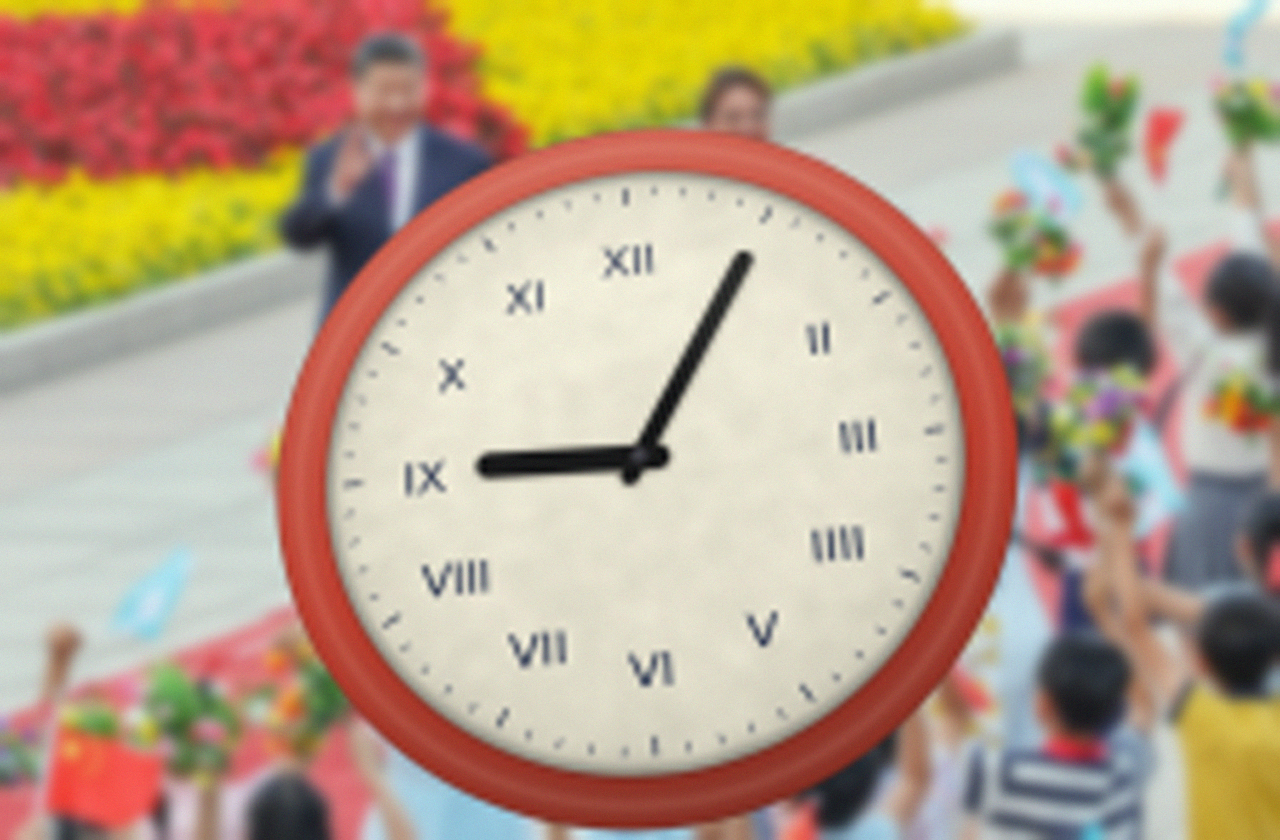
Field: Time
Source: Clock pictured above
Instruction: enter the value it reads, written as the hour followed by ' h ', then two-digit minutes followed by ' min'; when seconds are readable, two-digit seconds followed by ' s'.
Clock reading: 9 h 05 min
